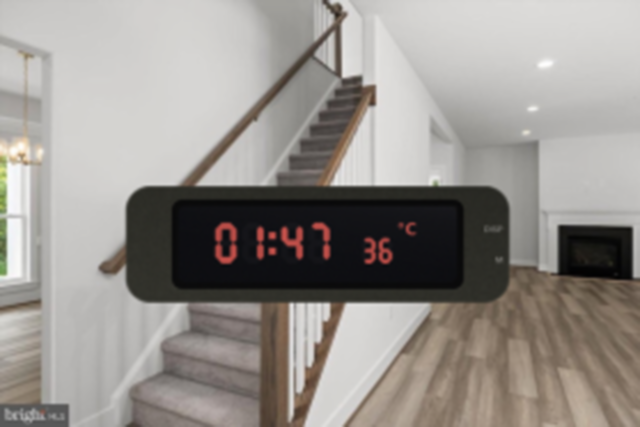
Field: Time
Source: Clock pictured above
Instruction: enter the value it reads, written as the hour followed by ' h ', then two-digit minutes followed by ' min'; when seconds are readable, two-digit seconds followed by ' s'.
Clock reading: 1 h 47 min
